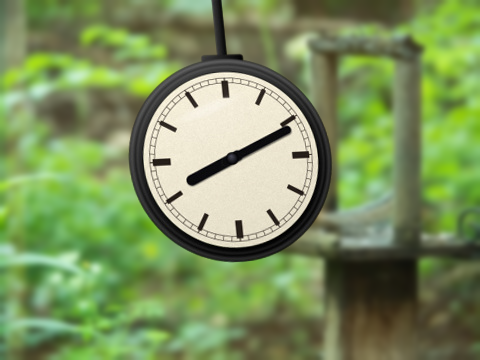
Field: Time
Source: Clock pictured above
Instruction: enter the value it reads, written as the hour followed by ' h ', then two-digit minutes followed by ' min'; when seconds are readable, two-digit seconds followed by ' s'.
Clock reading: 8 h 11 min
